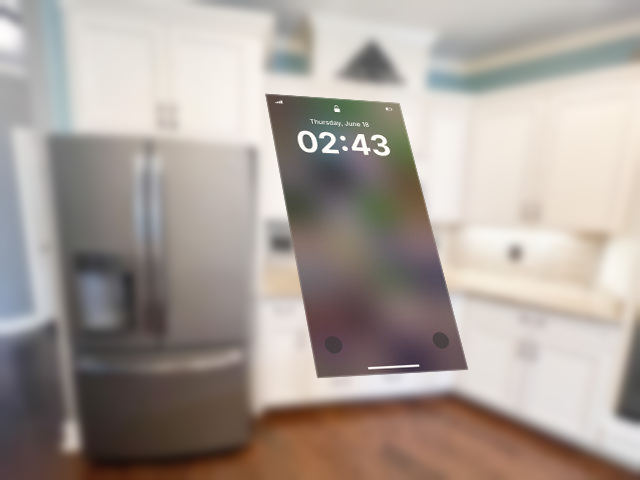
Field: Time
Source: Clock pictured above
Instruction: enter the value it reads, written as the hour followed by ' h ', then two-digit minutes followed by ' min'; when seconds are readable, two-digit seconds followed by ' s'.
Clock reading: 2 h 43 min
